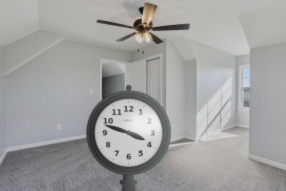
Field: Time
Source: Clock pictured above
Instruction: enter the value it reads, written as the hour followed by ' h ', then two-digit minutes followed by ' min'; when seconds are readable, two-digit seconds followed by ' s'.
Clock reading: 3 h 48 min
